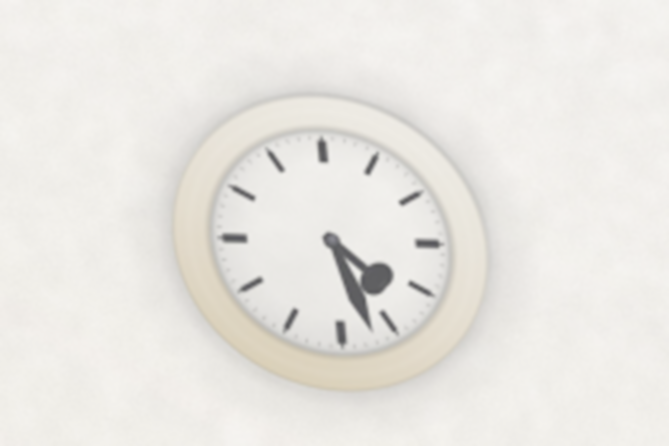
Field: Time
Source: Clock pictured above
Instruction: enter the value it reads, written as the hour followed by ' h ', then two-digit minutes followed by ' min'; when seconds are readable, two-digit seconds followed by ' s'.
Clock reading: 4 h 27 min
